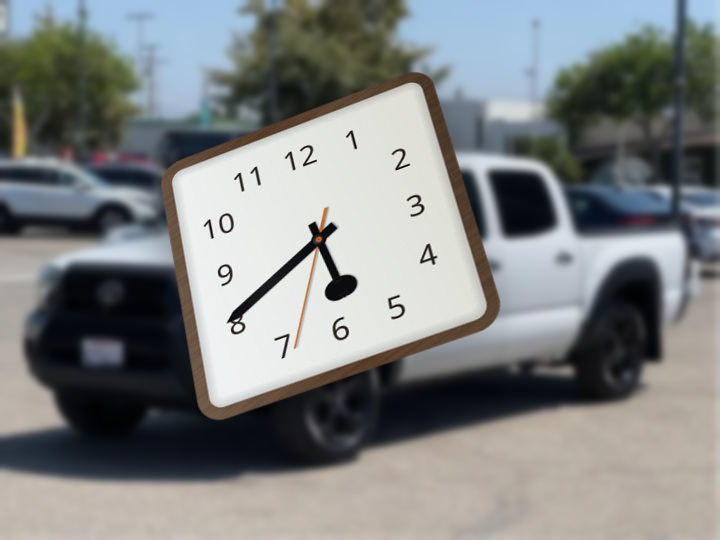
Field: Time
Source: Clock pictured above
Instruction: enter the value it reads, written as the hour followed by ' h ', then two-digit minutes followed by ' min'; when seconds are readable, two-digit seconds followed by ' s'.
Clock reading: 5 h 40 min 34 s
